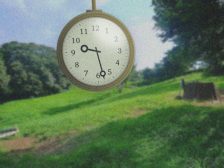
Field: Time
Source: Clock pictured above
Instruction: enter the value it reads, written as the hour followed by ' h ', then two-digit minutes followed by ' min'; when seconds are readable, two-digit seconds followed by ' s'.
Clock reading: 9 h 28 min
